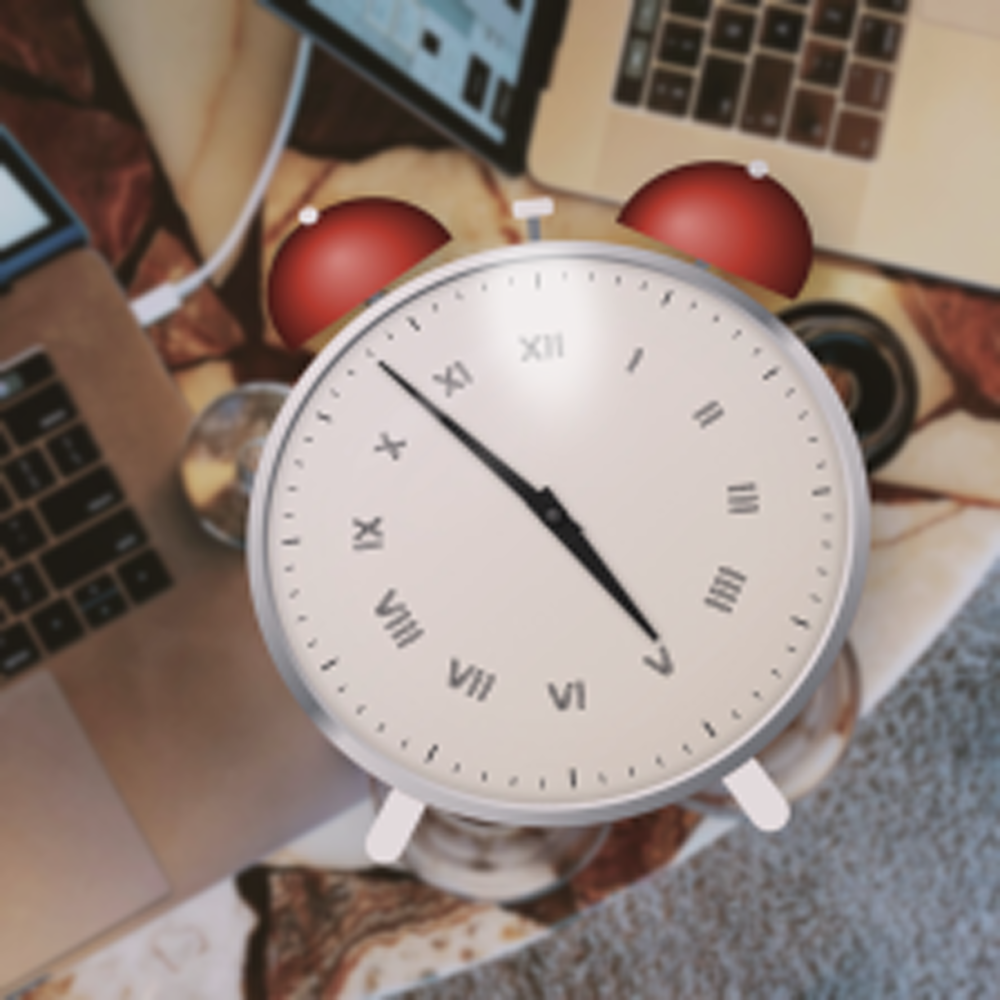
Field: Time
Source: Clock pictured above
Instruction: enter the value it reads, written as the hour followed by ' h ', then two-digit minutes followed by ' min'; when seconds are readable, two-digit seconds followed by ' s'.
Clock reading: 4 h 53 min
